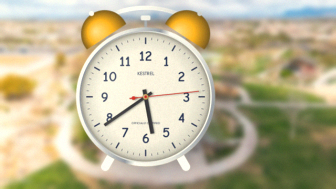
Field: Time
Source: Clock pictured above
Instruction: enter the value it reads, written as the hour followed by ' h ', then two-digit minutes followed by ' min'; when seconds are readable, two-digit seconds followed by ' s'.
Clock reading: 5 h 39 min 14 s
